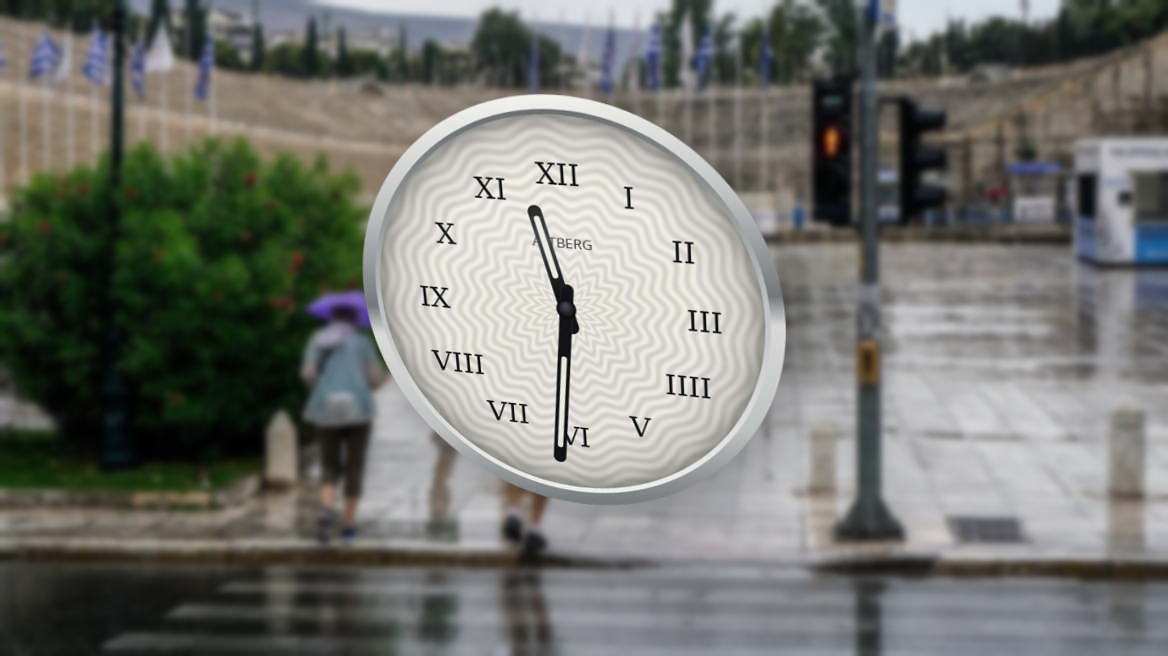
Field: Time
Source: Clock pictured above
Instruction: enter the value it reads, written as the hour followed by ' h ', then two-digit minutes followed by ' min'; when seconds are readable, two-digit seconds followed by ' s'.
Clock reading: 11 h 31 min
